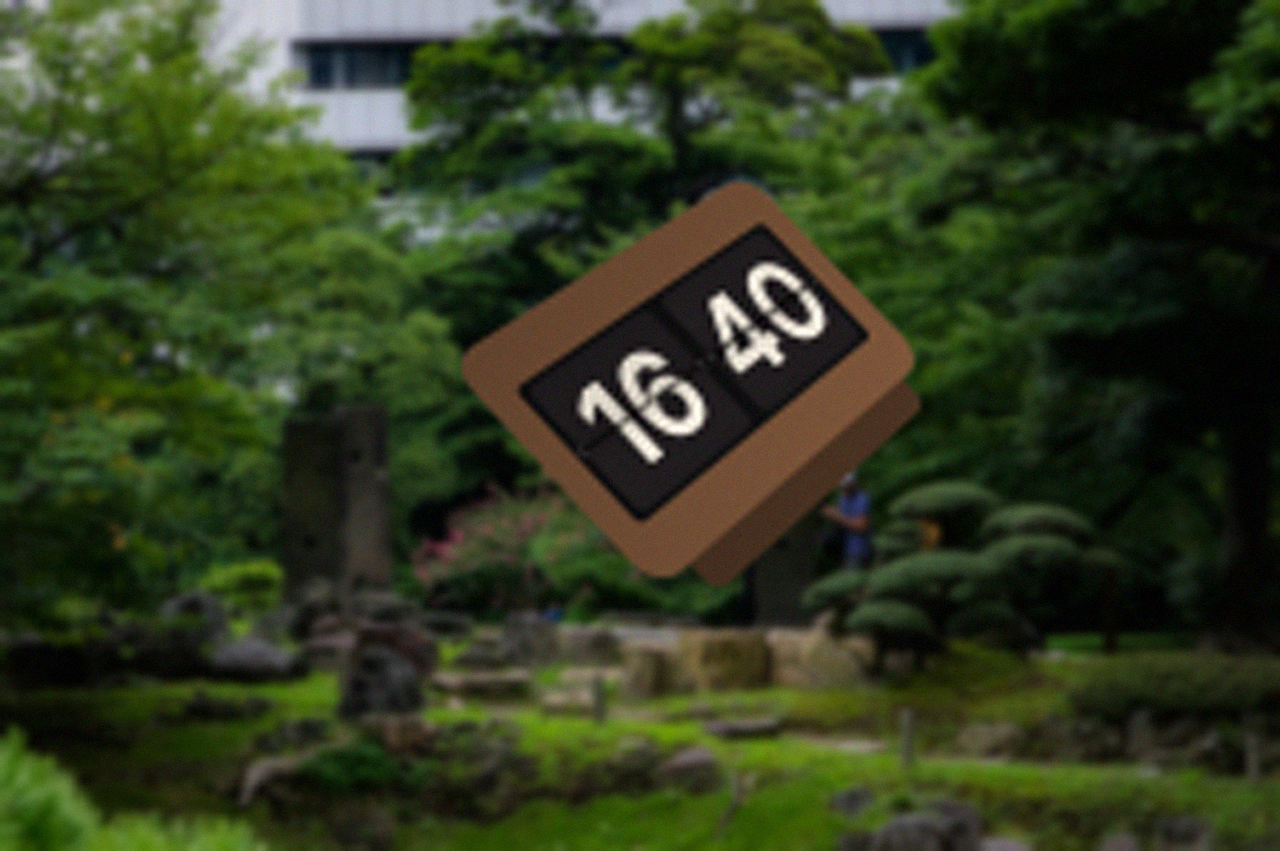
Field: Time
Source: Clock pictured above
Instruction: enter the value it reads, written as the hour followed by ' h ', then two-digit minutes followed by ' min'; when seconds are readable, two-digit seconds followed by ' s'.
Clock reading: 16 h 40 min
